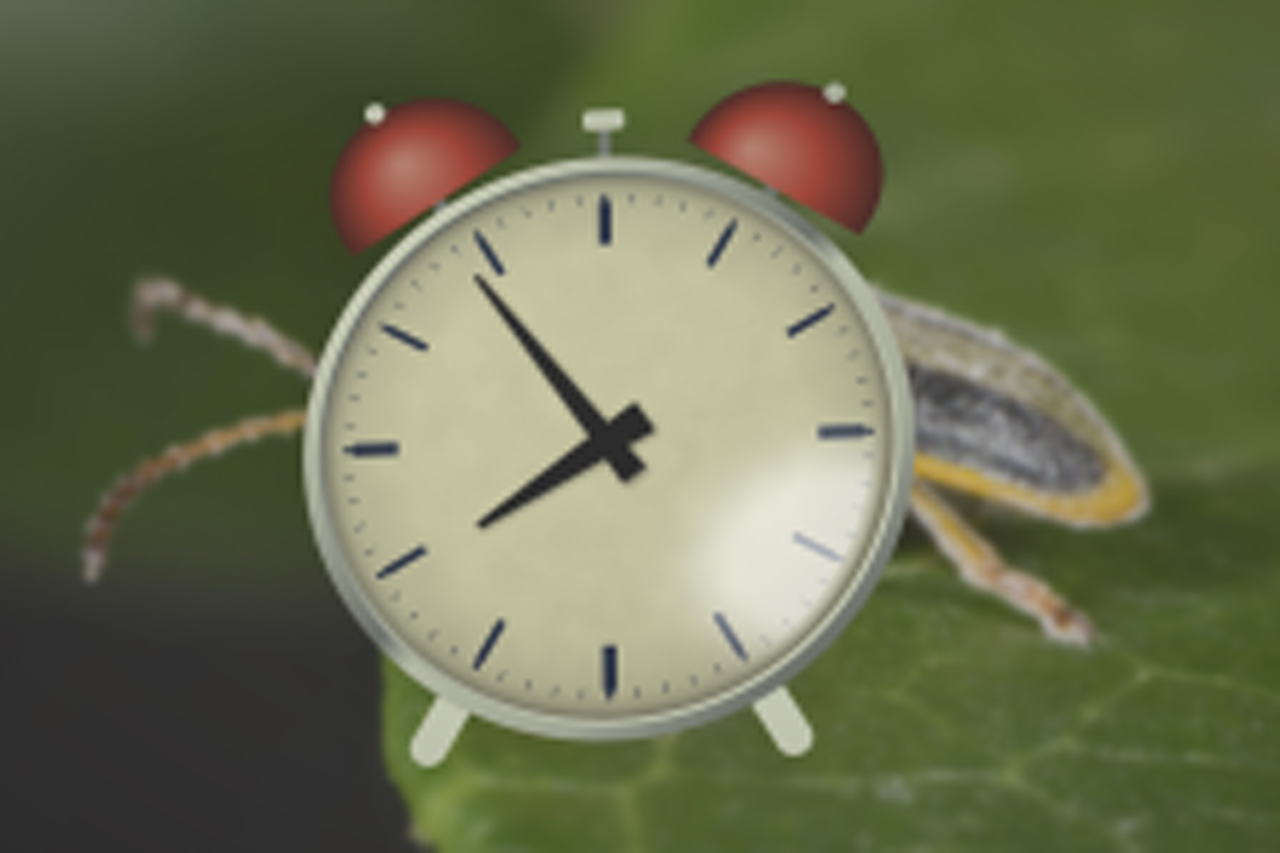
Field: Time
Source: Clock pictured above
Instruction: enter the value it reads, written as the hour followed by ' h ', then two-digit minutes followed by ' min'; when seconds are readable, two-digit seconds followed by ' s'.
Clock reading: 7 h 54 min
